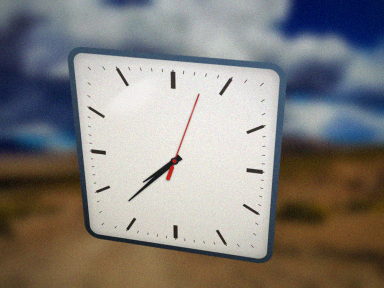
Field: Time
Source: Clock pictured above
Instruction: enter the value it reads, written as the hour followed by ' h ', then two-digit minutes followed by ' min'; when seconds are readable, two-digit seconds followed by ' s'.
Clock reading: 7 h 37 min 03 s
